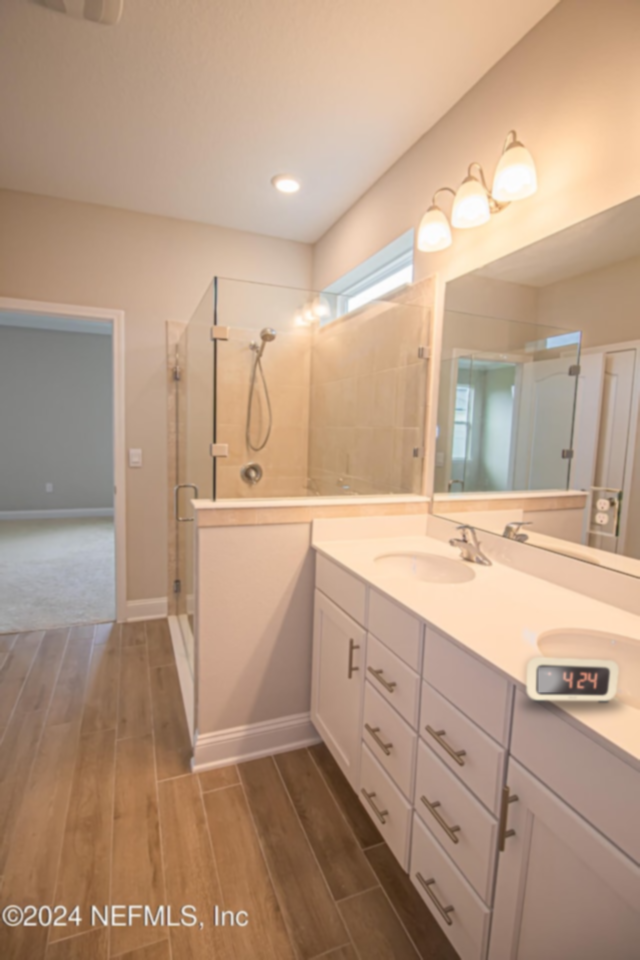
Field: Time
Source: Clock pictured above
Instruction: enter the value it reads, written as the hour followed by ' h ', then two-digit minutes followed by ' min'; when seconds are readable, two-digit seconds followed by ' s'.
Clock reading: 4 h 24 min
